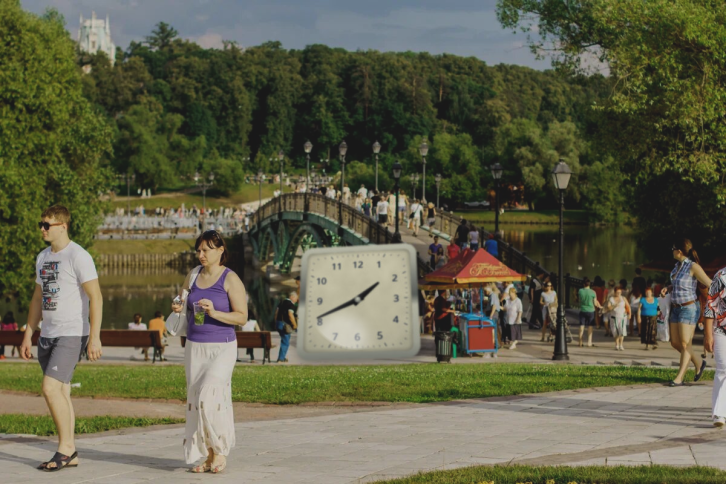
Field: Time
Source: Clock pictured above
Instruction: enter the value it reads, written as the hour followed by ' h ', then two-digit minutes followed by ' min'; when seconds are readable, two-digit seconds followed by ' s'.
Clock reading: 1 h 41 min
